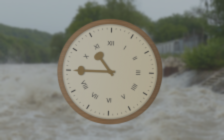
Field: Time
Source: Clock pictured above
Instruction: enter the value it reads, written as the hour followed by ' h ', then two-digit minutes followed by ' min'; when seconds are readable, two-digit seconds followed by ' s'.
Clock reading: 10 h 45 min
